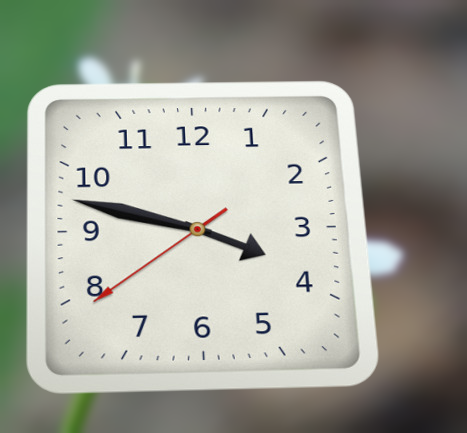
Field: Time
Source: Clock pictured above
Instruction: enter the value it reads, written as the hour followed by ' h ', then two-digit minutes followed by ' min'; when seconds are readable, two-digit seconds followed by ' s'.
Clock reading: 3 h 47 min 39 s
